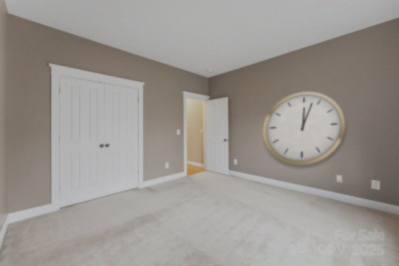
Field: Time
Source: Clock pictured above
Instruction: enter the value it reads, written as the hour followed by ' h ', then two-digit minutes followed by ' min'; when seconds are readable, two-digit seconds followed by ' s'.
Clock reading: 12 h 03 min
